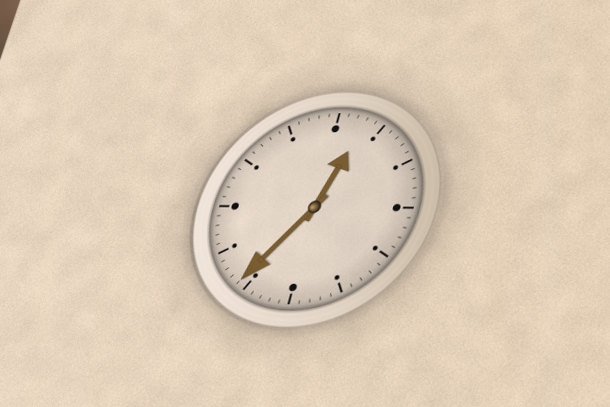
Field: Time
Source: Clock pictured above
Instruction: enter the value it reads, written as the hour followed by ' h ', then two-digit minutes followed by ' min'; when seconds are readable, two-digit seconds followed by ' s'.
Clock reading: 12 h 36 min
